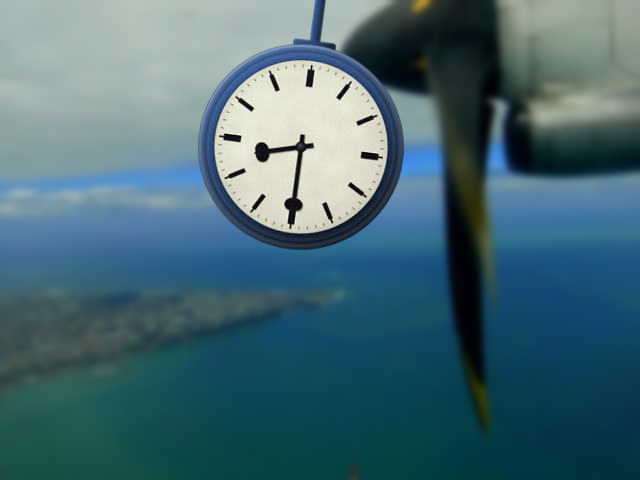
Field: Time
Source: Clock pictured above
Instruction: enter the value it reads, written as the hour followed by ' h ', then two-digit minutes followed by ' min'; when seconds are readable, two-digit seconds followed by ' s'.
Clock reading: 8 h 30 min
